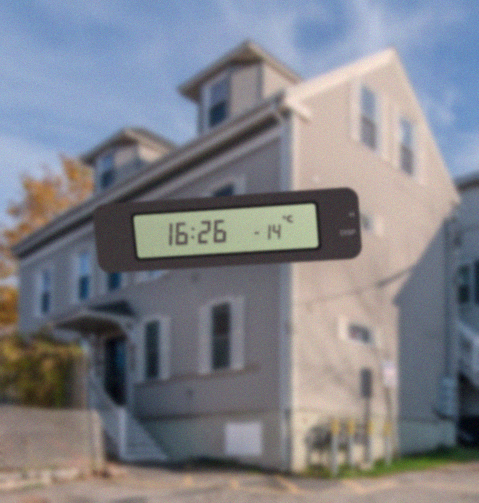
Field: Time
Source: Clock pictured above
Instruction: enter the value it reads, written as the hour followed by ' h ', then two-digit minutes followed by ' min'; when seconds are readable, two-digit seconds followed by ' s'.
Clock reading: 16 h 26 min
